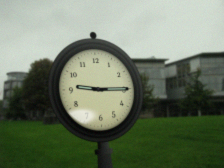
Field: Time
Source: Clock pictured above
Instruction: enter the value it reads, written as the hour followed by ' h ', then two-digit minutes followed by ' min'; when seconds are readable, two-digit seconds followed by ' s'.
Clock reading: 9 h 15 min
